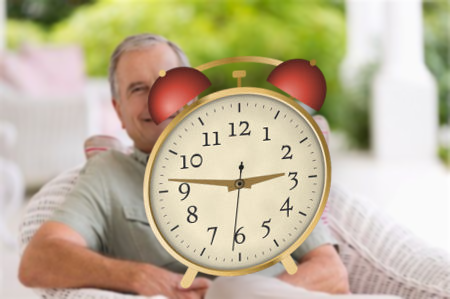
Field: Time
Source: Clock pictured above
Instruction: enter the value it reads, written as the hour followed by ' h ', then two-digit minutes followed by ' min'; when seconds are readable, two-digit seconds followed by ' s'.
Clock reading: 2 h 46 min 31 s
